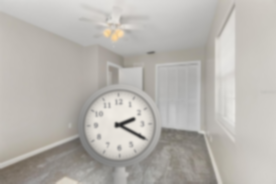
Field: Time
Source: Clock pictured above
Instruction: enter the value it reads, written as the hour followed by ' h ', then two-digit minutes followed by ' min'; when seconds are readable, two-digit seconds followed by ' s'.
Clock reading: 2 h 20 min
